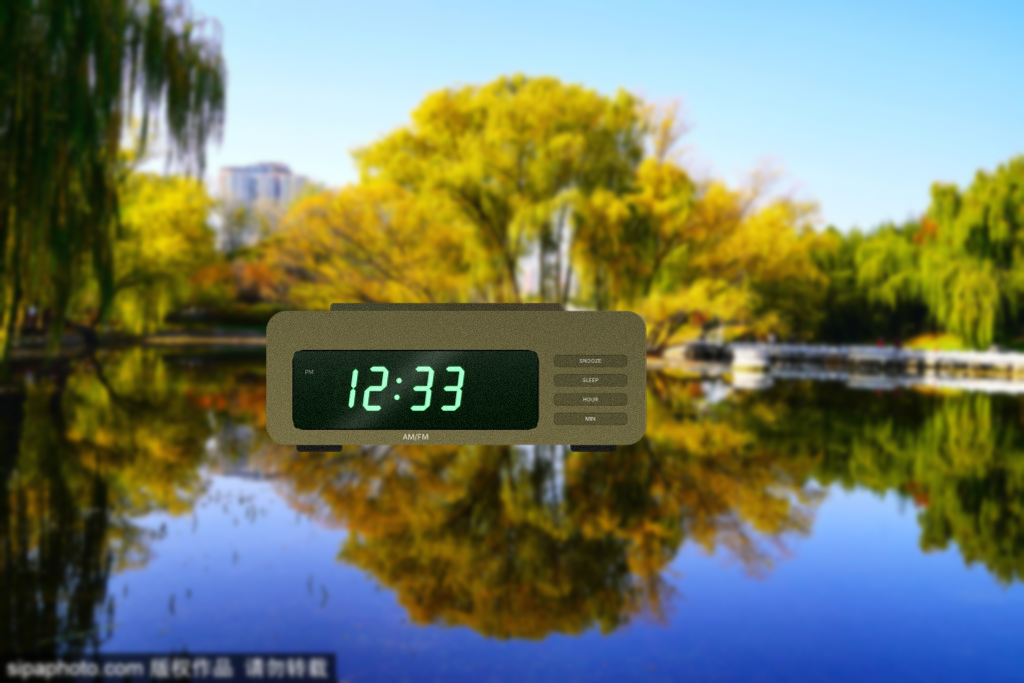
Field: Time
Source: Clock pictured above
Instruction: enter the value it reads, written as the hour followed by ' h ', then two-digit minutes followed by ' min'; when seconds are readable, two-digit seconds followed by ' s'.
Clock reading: 12 h 33 min
